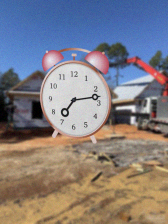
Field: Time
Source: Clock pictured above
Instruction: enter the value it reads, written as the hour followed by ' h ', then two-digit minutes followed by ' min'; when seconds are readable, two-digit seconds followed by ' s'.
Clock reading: 7 h 13 min
